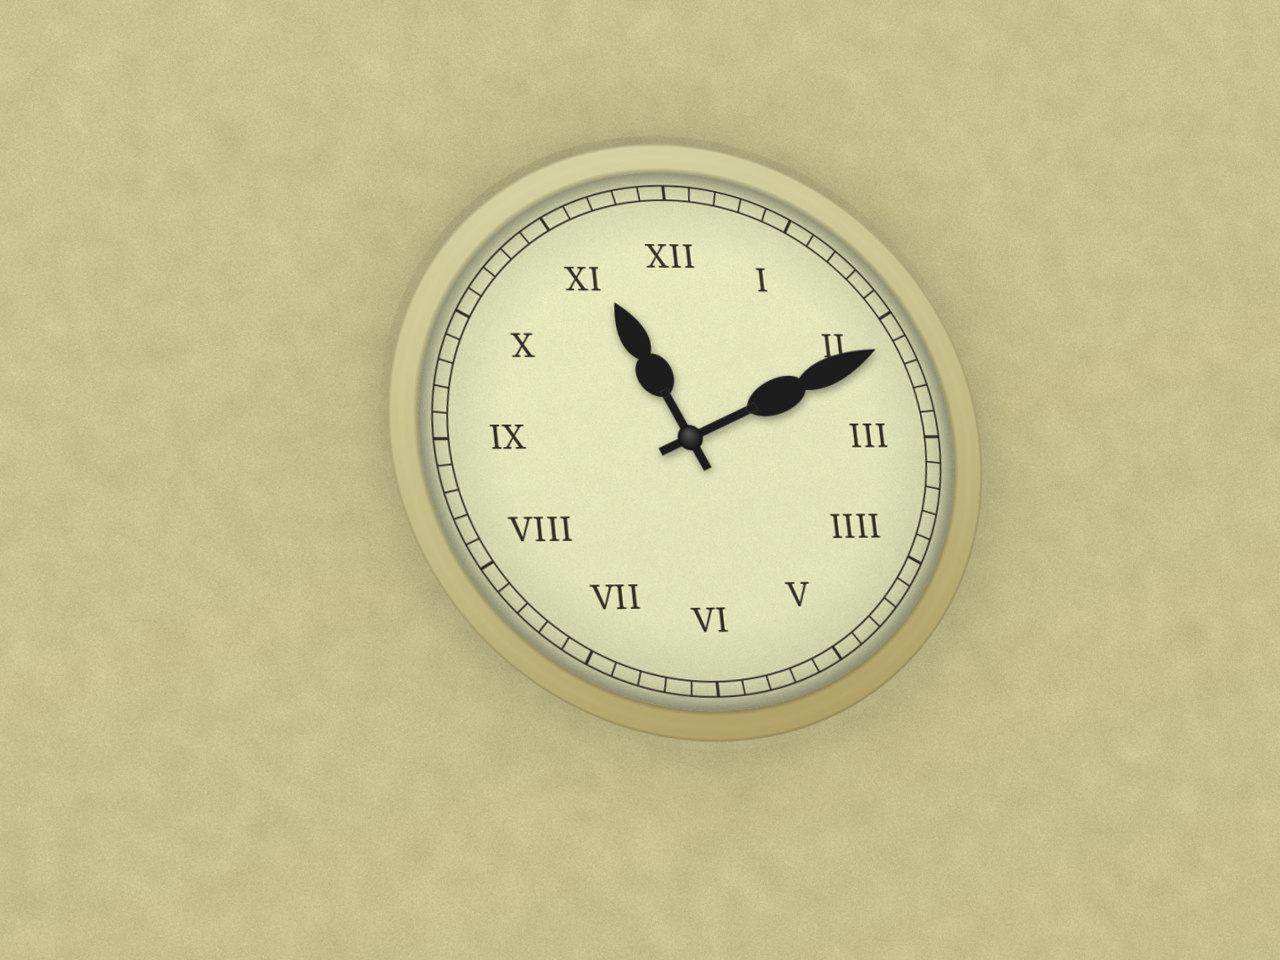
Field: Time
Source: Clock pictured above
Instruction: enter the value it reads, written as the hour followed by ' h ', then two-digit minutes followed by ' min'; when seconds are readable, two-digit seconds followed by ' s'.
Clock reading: 11 h 11 min
